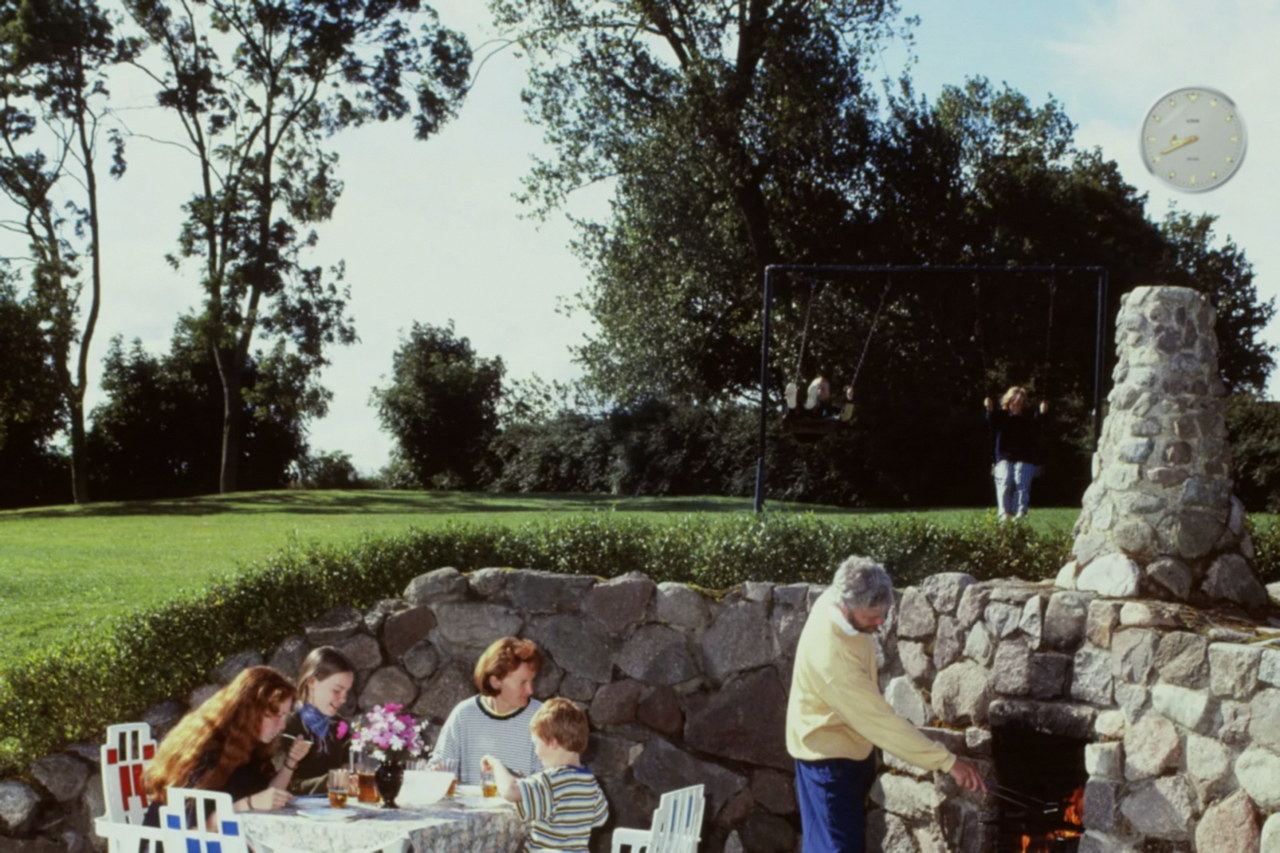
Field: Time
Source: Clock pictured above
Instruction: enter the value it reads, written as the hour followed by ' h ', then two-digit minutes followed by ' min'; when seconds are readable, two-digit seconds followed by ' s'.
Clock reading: 8 h 41 min
